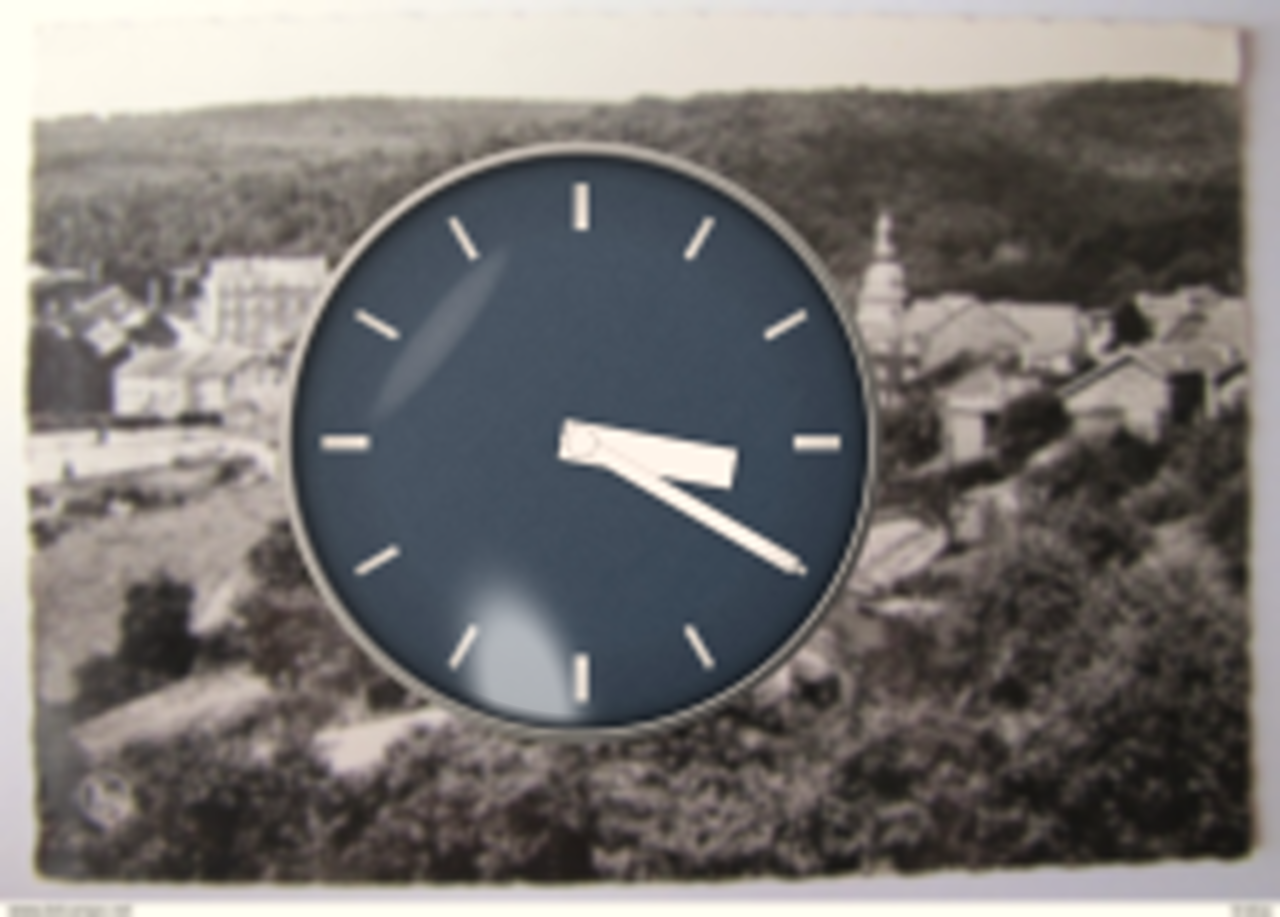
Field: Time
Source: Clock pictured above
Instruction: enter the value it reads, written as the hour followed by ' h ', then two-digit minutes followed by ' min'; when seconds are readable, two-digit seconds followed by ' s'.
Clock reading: 3 h 20 min
